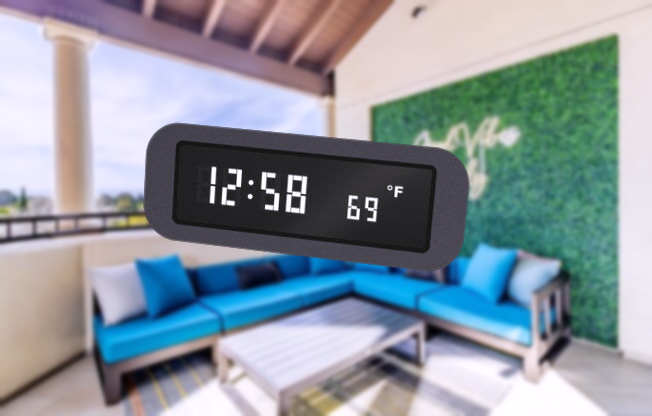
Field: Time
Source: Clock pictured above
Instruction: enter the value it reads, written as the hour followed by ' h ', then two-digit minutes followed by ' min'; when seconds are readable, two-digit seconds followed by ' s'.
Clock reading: 12 h 58 min
